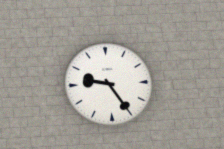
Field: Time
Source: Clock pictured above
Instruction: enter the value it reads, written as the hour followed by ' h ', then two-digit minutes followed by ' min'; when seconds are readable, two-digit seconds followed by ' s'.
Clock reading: 9 h 25 min
